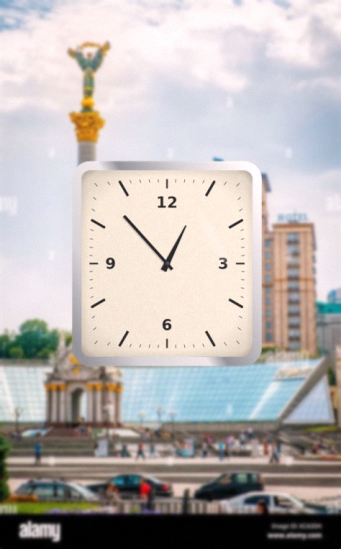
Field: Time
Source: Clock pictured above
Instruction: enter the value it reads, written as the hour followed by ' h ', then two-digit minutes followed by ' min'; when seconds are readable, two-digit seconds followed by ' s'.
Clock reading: 12 h 53 min
